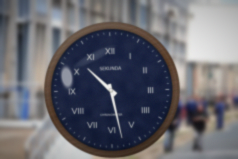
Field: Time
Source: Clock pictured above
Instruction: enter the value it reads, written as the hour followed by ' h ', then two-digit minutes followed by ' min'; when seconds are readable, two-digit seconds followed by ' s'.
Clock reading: 10 h 28 min
